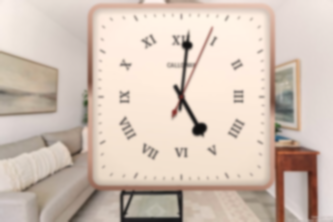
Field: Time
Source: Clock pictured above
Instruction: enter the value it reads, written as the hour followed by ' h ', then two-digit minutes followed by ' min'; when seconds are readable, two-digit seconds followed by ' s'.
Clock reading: 5 h 01 min 04 s
